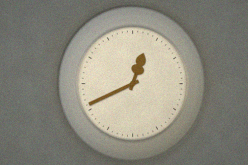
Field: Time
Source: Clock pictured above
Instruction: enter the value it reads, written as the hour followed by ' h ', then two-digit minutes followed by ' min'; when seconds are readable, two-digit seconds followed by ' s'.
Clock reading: 12 h 41 min
